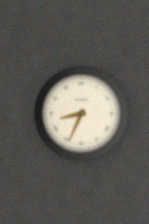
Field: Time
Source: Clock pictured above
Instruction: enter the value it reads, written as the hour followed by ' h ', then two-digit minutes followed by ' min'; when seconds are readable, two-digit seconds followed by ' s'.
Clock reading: 8 h 34 min
